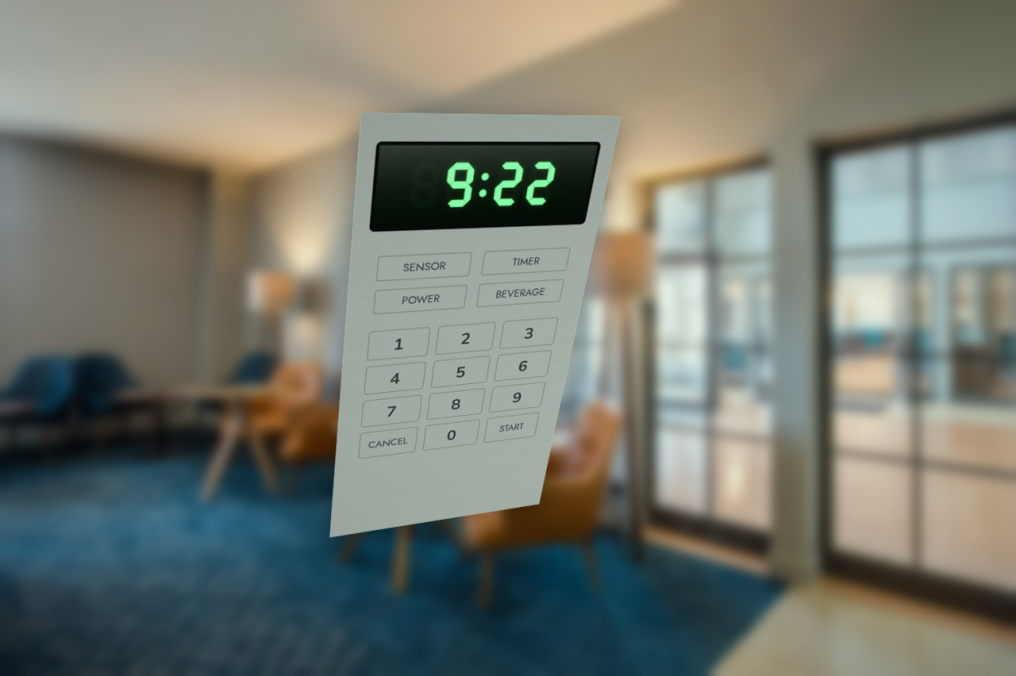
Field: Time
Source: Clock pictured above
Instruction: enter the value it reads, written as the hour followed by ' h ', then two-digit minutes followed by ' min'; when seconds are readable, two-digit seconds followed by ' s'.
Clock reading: 9 h 22 min
